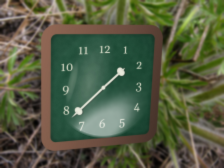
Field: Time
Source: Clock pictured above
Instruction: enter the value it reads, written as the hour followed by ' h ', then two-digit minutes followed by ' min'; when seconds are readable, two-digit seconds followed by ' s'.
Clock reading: 1 h 38 min
